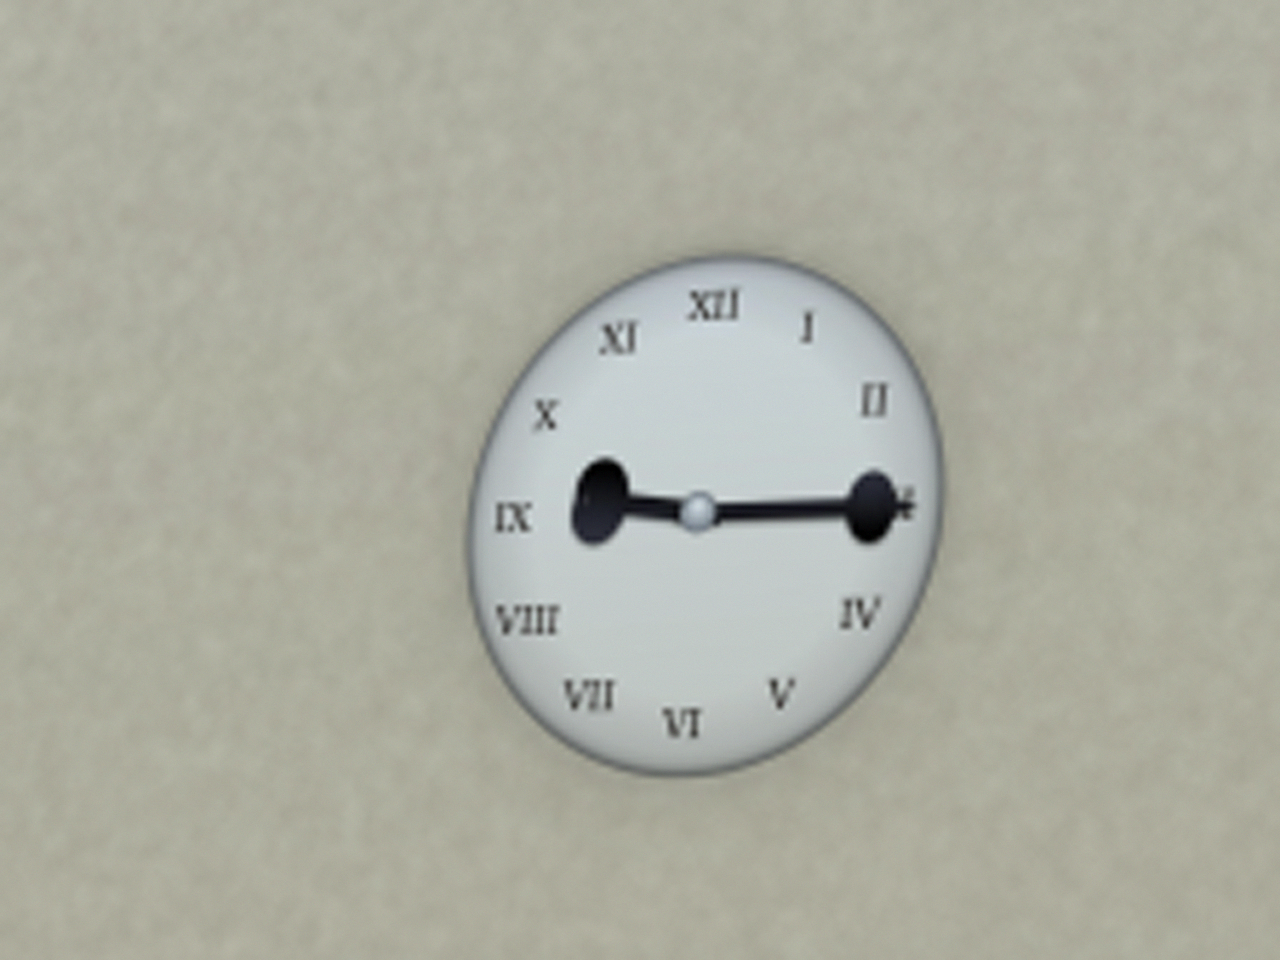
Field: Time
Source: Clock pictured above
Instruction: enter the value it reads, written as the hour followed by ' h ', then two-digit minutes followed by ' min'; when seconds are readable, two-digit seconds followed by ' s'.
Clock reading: 9 h 15 min
